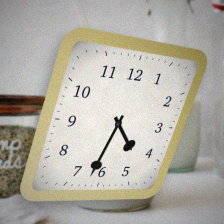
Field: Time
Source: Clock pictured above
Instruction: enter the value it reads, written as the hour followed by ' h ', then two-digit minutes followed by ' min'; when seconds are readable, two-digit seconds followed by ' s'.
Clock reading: 4 h 32 min
